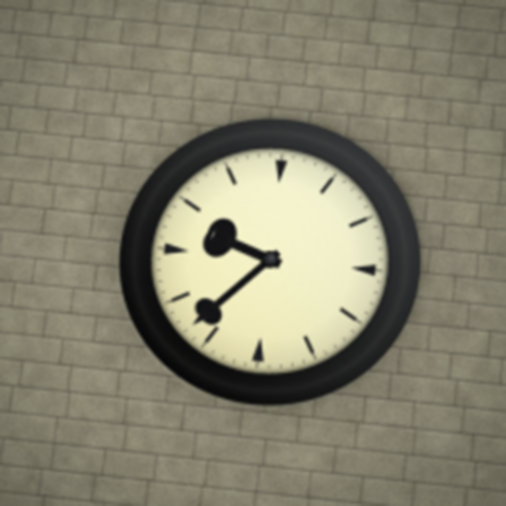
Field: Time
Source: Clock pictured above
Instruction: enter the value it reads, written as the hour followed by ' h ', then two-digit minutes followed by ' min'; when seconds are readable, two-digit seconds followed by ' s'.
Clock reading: 9 h 37 min
